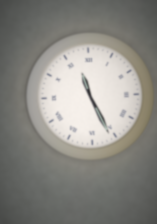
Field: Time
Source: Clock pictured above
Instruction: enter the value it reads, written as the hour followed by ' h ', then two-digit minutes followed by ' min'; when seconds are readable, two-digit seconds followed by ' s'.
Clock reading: 11 h 26 min
